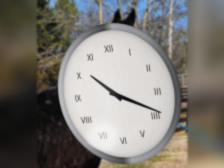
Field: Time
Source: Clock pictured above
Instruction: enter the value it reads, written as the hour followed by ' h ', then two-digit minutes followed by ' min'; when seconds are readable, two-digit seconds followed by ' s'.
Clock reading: 10 h 19 min
